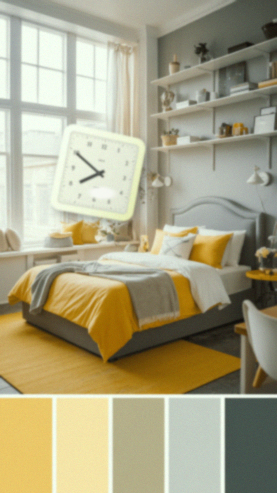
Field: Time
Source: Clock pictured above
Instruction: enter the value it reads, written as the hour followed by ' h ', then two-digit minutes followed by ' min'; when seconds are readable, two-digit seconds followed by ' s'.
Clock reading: 7 h 50 min
